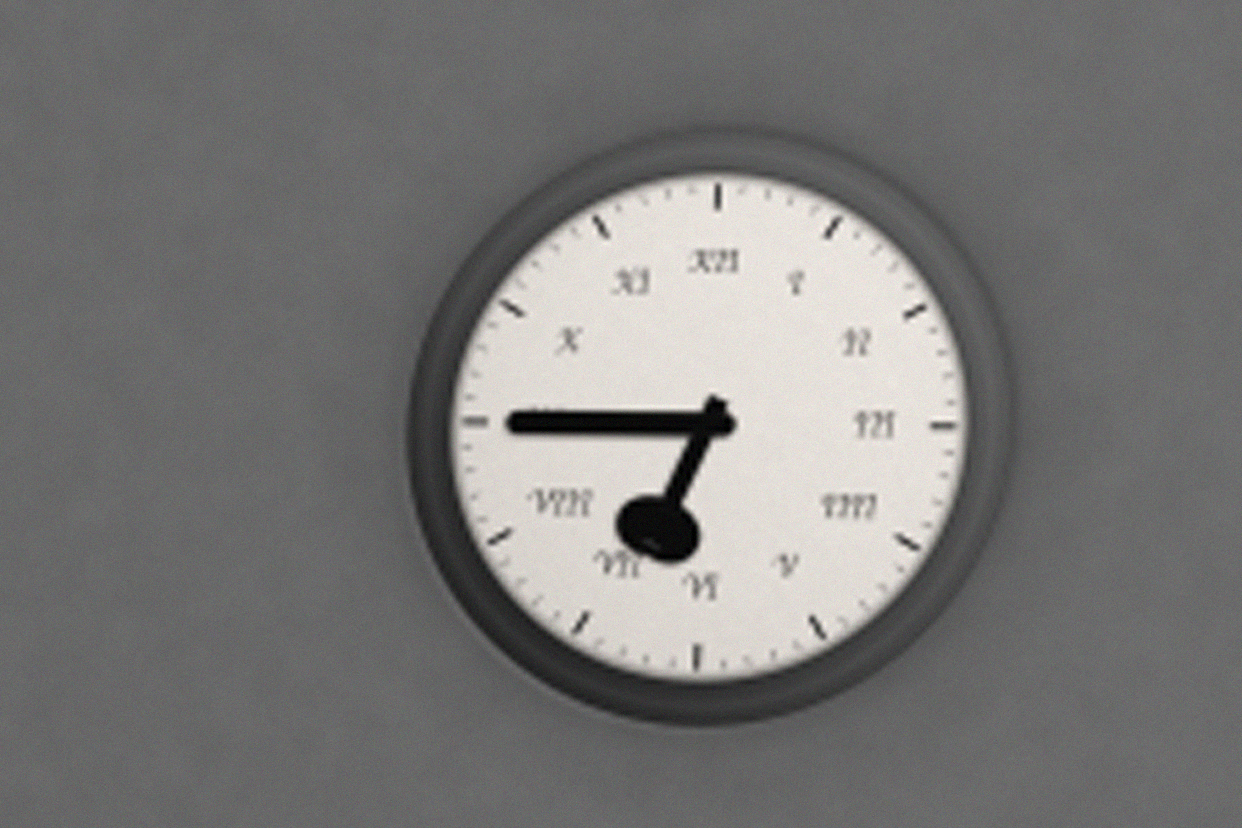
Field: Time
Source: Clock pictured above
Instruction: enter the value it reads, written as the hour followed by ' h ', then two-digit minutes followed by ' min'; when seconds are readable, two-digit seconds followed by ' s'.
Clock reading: 6 h 45 min
